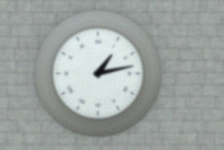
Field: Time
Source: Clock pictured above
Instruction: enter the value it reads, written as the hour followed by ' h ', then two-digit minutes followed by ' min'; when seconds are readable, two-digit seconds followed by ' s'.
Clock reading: 1 h 13 min
